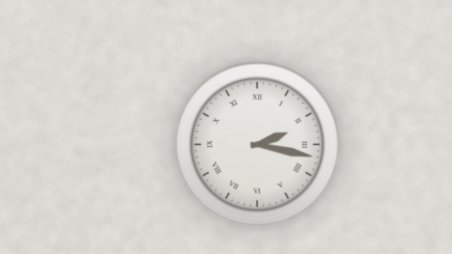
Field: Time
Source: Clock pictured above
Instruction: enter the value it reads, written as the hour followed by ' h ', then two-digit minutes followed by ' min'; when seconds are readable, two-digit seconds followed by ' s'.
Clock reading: 2 h 17 min
